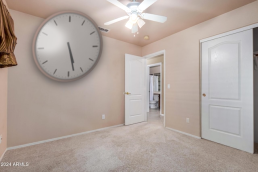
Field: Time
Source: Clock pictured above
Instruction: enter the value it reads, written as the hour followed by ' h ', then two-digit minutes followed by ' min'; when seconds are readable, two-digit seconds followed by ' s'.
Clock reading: 5 h 28 min
